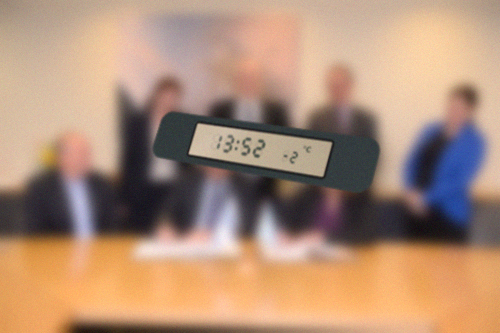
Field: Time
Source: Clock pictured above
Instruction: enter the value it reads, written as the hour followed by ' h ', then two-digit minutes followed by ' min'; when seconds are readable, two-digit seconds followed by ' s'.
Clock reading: 13 h 52 min
